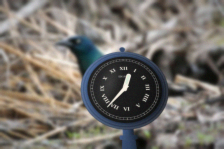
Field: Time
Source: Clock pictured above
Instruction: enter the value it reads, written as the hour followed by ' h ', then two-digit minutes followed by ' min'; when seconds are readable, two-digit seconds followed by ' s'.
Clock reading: 12 h 37 min
